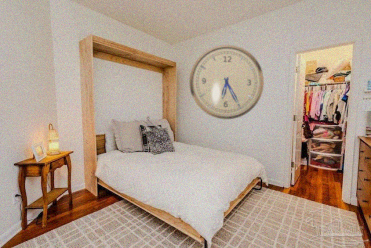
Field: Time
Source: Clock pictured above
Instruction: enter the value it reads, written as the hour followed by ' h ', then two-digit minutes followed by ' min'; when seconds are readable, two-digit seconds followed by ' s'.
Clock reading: 6 h 25 min
